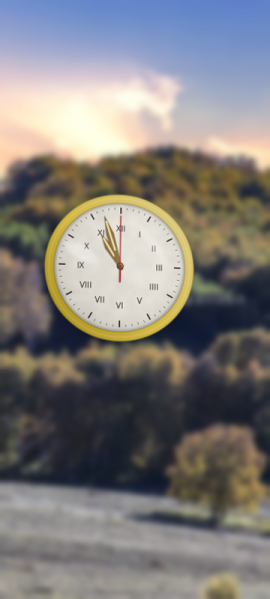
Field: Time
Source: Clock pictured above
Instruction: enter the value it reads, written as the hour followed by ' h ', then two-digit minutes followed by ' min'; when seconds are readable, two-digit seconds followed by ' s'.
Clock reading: 10 h 57 min 00 s
